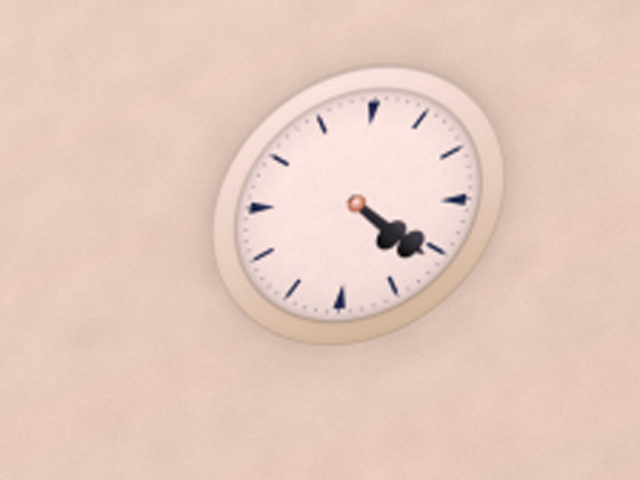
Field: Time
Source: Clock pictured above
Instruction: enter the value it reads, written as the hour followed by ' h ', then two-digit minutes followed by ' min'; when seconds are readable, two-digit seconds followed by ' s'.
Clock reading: 4 h 21 min
